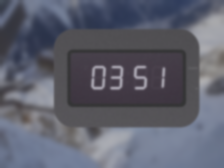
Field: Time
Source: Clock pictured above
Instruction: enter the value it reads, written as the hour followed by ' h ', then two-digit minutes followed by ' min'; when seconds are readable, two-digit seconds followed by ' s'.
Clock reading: 3 h 51 min
